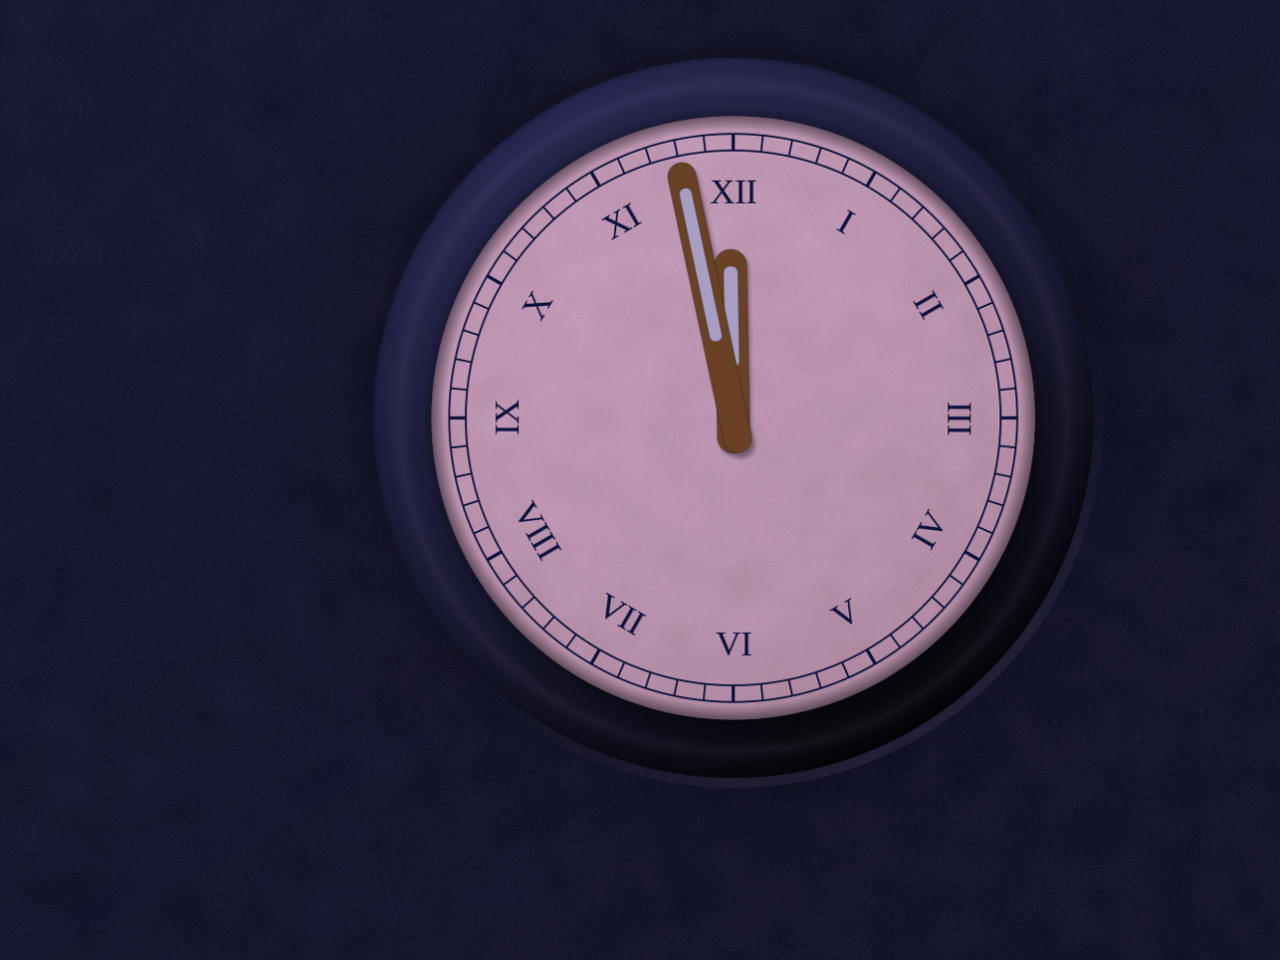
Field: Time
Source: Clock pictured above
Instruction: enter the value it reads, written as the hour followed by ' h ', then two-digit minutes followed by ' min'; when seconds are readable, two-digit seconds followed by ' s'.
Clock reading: 11 h 58 min
